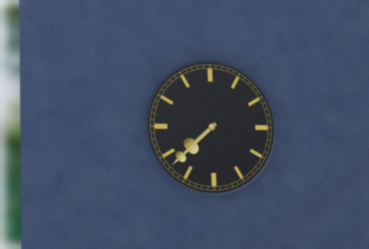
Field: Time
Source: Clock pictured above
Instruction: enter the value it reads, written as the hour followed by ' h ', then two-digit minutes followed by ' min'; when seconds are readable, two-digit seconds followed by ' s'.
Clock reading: 7 h 38 min
